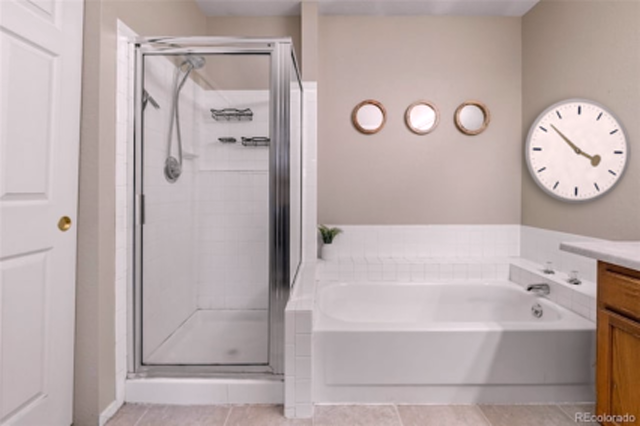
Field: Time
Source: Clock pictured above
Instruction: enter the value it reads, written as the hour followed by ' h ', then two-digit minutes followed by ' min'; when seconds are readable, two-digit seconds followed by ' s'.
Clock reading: 3 h 52 min
